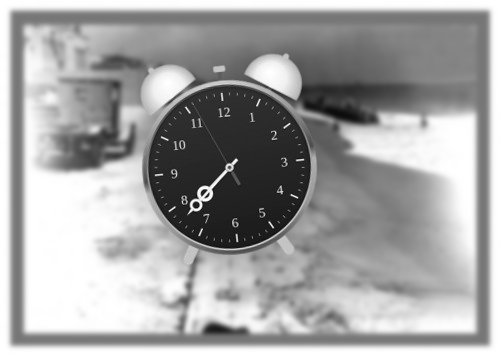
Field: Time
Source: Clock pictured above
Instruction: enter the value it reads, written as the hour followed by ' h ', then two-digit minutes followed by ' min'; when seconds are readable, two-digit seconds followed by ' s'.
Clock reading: 7 h 37 min 56 s
